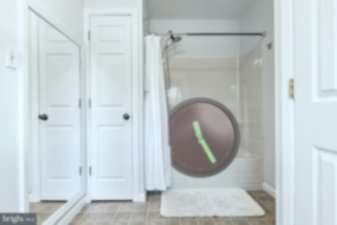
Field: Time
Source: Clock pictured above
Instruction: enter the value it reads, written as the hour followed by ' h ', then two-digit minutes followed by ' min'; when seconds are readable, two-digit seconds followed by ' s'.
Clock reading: 11 h 25 min
